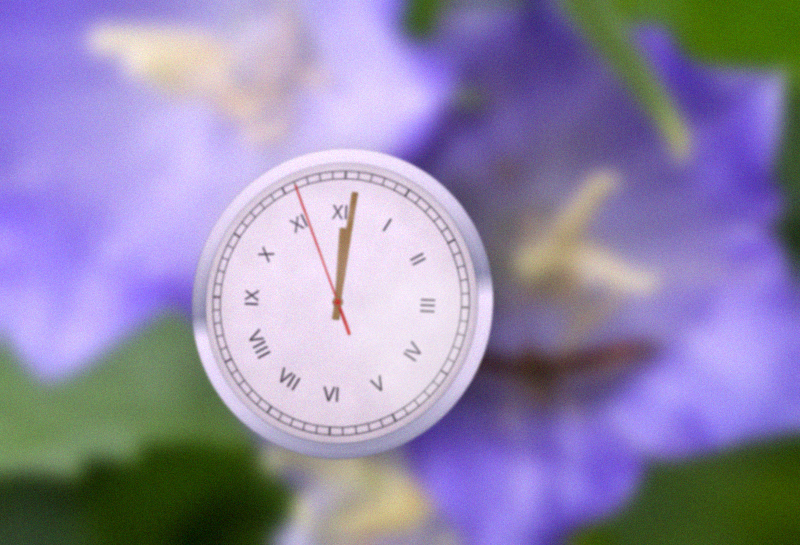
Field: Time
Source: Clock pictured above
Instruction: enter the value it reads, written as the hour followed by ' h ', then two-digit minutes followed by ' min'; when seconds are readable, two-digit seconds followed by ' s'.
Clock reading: 12 h 00 min 56 s
